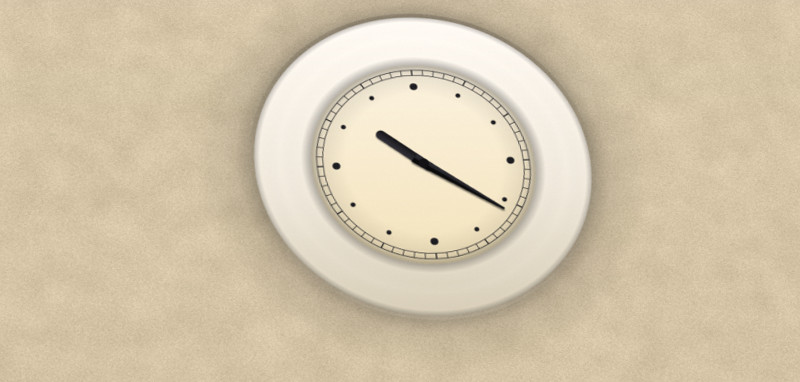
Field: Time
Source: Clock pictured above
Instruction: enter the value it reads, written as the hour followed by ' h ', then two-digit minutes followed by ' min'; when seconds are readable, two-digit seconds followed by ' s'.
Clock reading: 10 h 21 min
